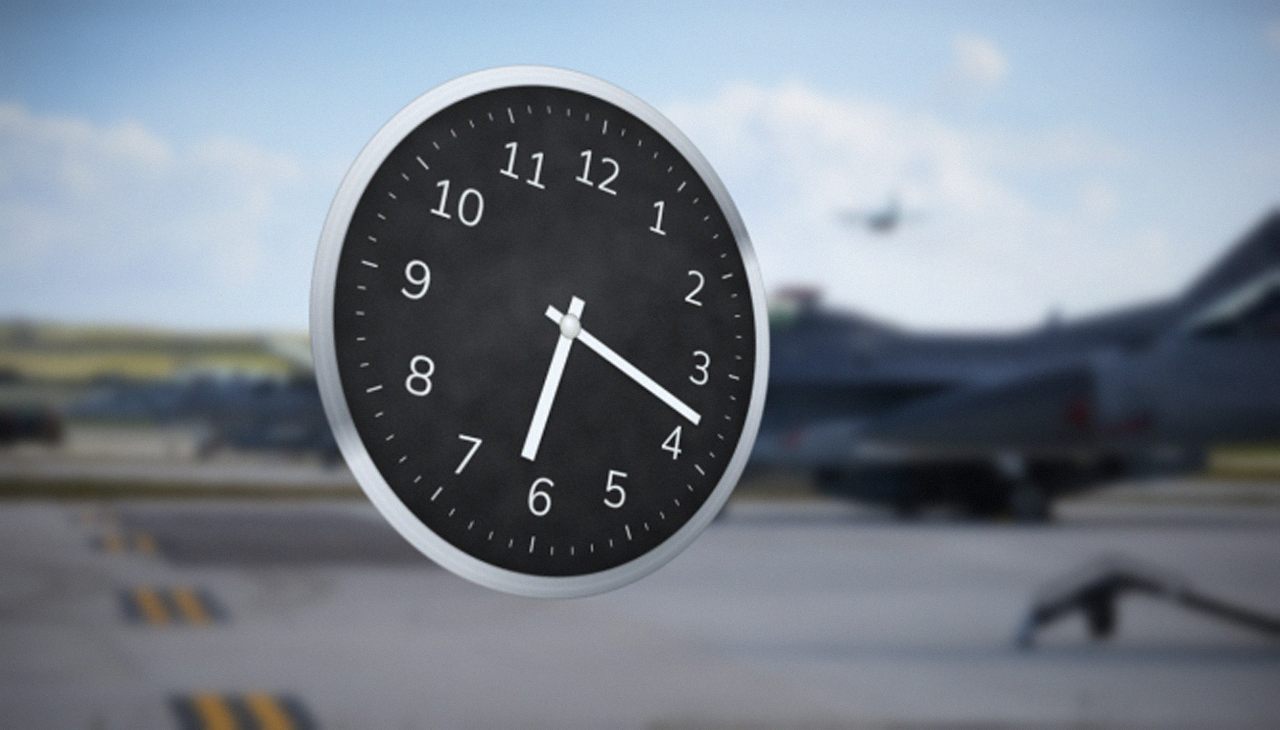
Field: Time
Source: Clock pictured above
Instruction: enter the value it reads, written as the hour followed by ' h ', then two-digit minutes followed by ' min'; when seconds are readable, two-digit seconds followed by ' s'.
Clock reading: 6 h 18 min
